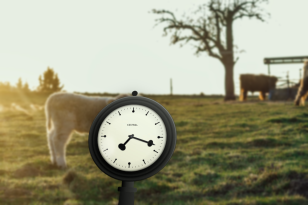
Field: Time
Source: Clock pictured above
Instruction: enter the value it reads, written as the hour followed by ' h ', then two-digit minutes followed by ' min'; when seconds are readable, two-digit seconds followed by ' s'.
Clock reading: 7 h 18 min
